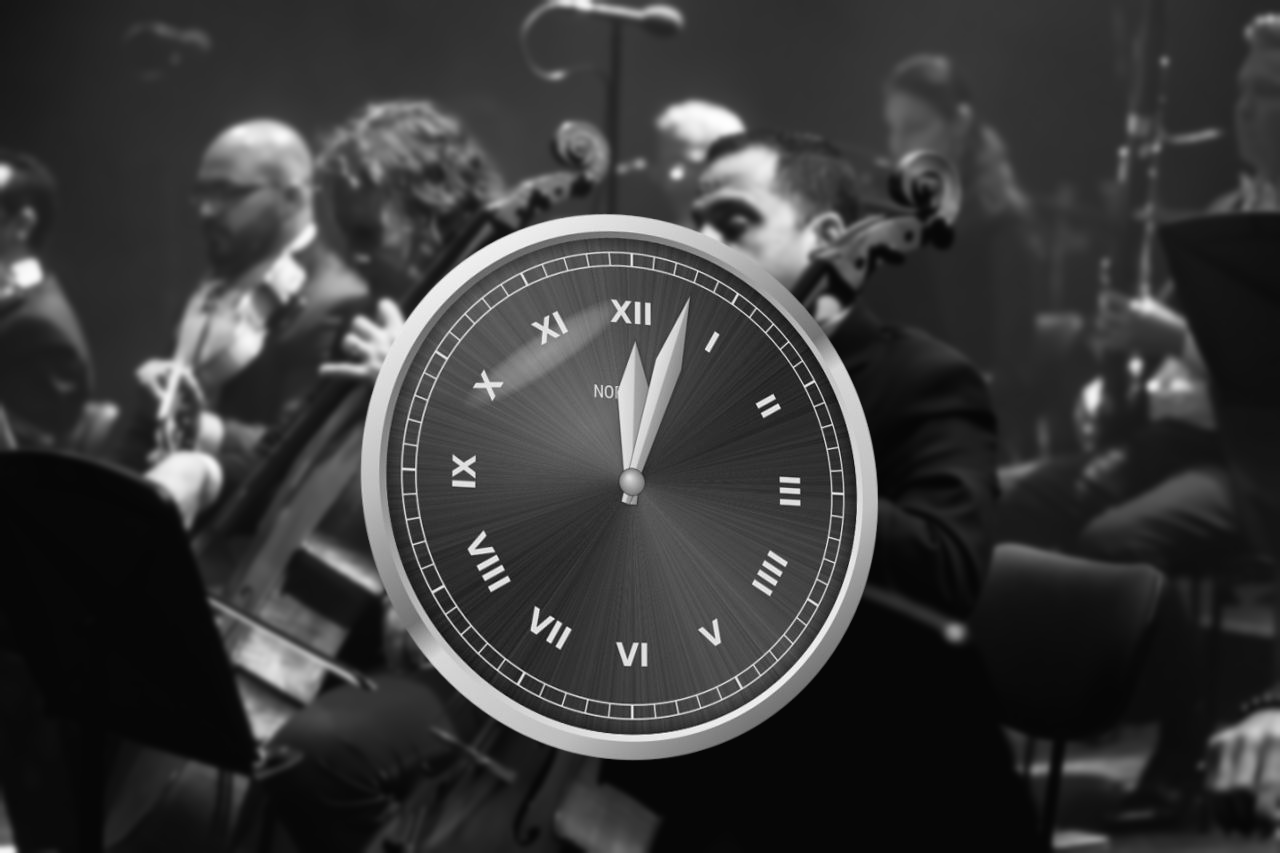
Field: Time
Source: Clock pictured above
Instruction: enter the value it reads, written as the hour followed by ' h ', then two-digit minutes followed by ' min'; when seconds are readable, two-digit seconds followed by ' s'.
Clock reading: 12 h 03 min
